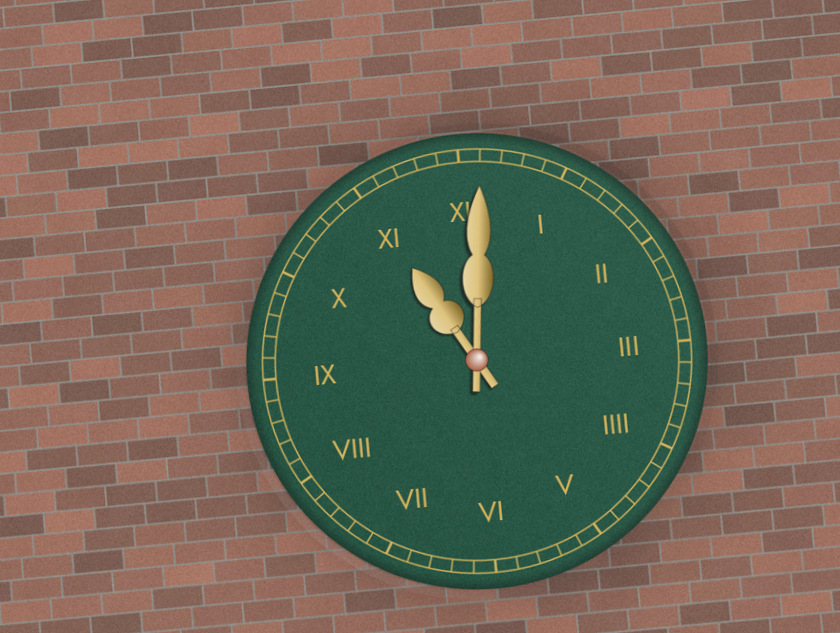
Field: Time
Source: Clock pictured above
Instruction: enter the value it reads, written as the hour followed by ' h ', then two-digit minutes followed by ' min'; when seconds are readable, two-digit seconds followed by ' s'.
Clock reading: 11 h 01 min
